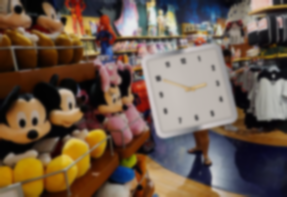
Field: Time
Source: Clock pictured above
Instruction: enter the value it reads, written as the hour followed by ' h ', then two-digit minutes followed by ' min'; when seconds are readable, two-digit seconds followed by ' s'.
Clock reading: 2 h 50 min
